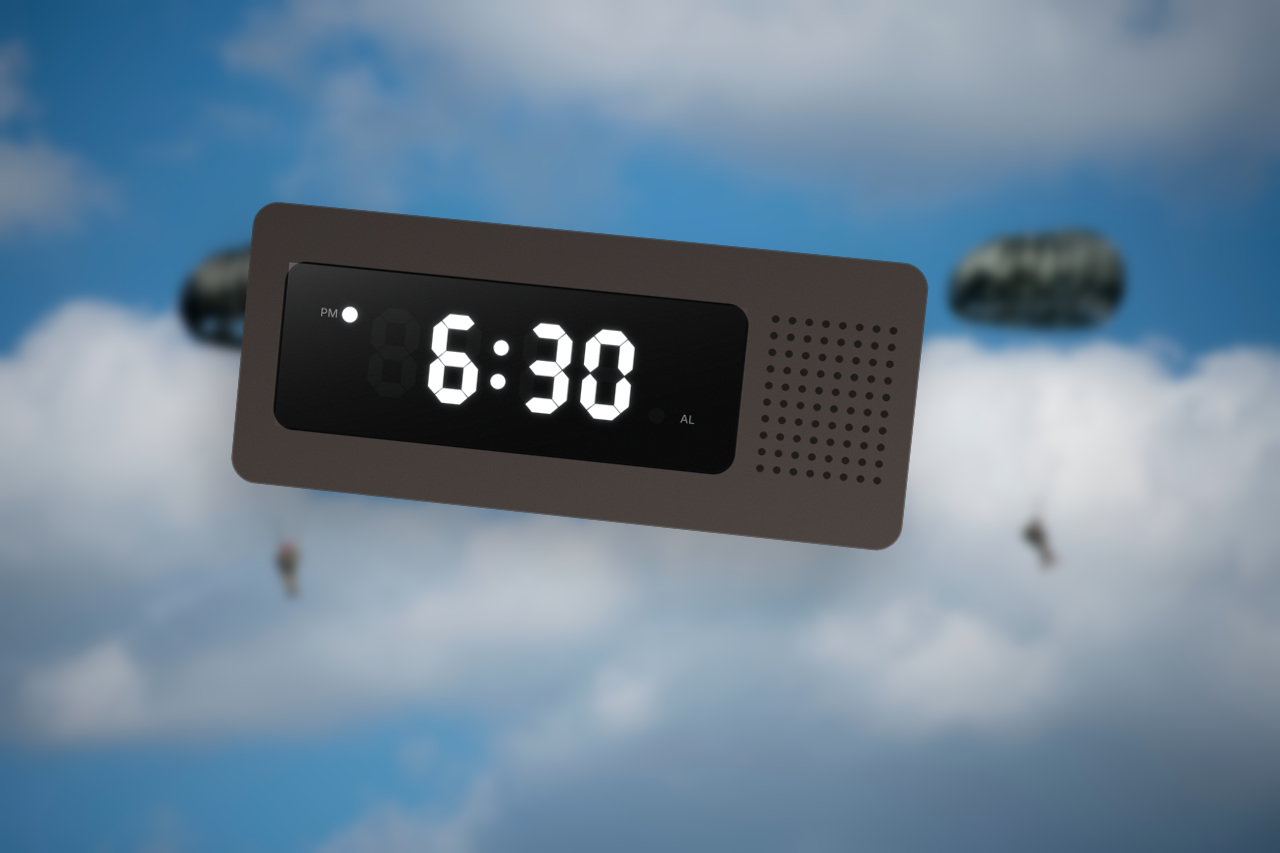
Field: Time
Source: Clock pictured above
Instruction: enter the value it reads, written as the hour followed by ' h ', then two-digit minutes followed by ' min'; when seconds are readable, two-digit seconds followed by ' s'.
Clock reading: 6 h 30 min
